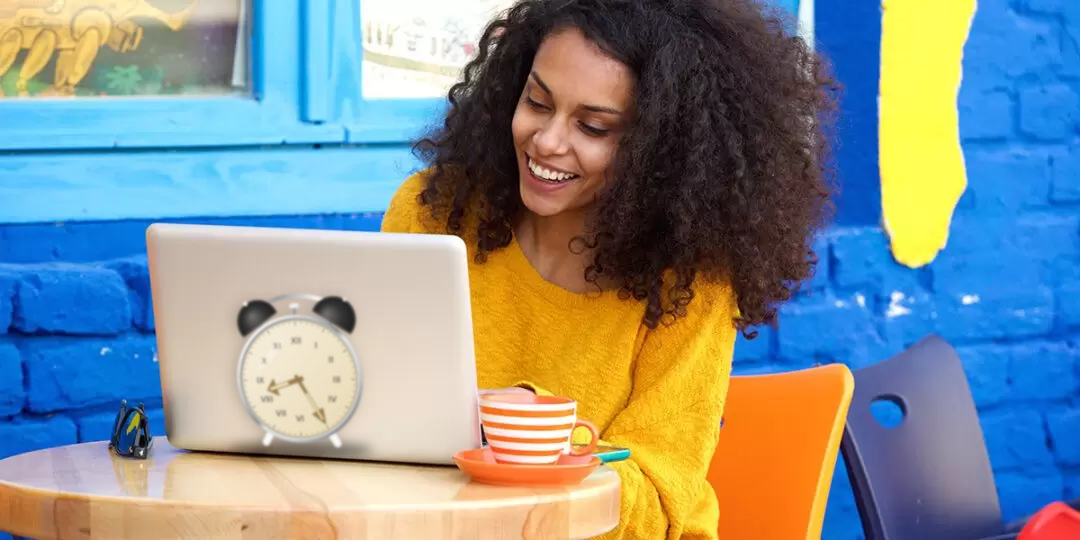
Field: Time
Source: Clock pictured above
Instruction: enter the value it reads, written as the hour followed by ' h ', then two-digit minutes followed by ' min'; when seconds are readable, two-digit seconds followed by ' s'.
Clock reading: 8 h 25 min
